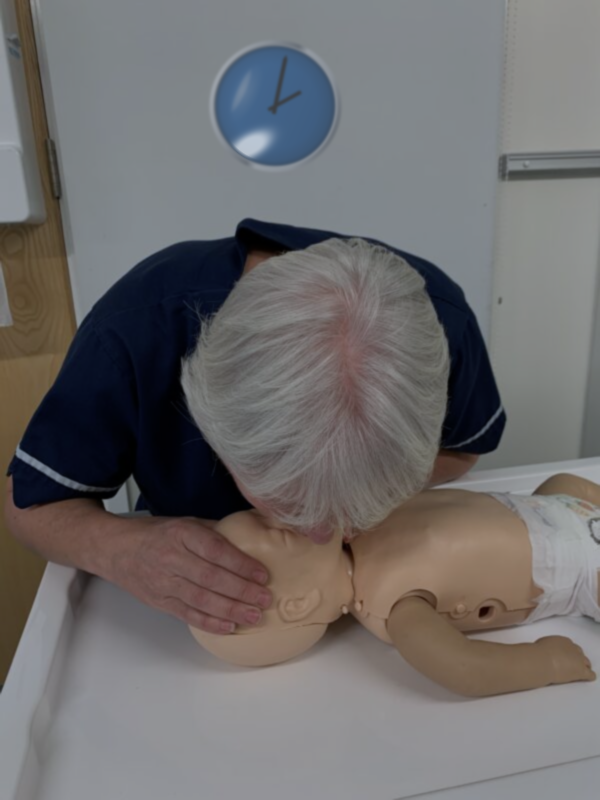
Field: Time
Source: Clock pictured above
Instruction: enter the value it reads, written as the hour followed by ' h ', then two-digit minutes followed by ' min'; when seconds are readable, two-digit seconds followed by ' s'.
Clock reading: 2 h 02 min
